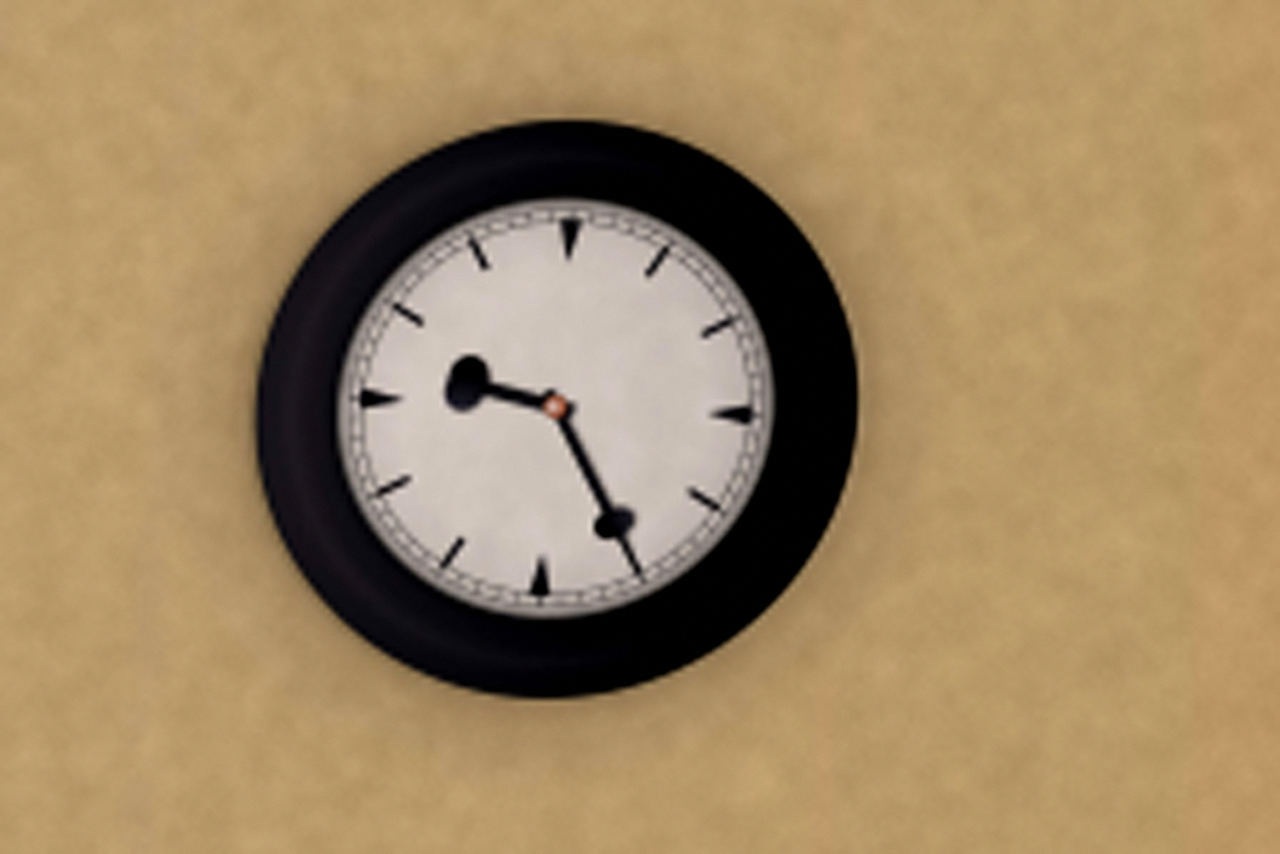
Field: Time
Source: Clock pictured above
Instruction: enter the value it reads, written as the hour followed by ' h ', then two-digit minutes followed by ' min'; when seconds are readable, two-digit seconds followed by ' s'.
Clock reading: 9 h 25 min
